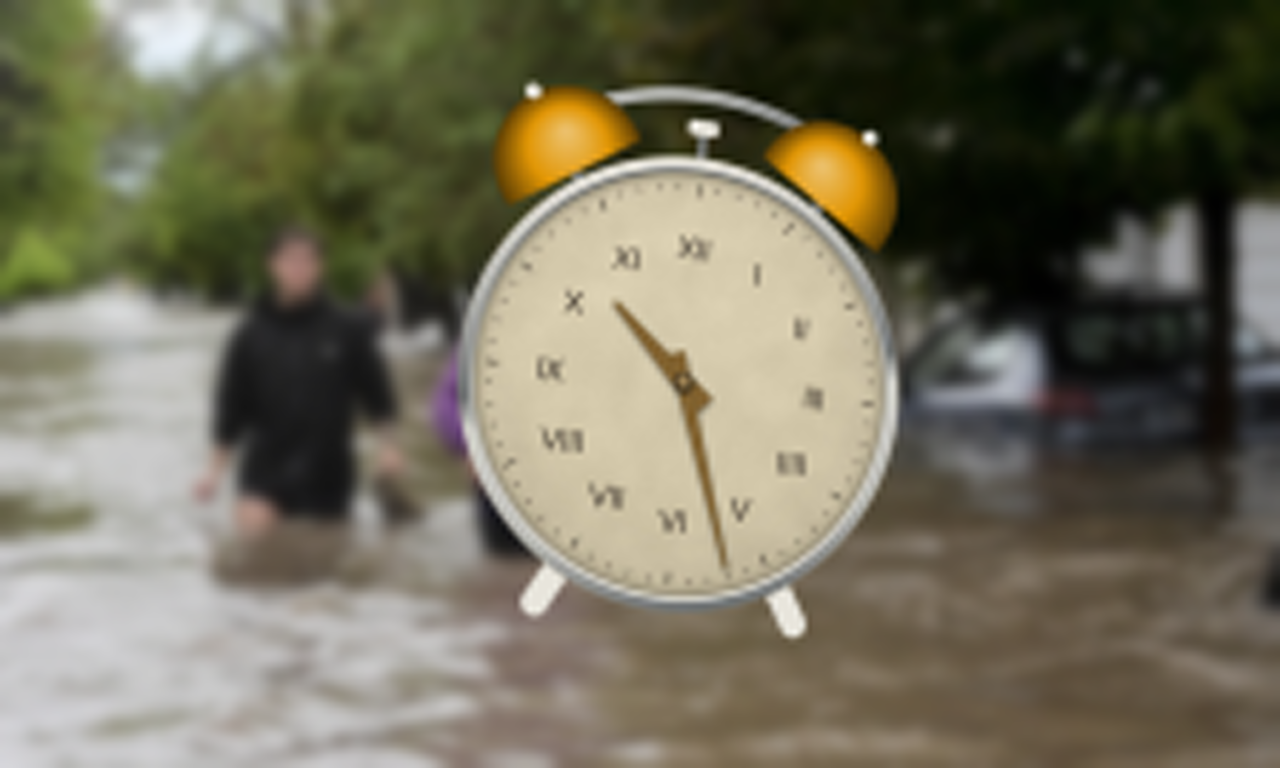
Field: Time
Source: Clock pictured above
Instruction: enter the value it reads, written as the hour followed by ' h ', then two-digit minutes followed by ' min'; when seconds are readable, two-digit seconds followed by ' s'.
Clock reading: 10 h 27 min
